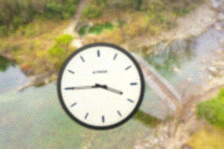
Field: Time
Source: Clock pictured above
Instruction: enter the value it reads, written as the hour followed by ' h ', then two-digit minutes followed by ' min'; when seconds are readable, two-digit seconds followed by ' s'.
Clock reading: 3 h 45 min
